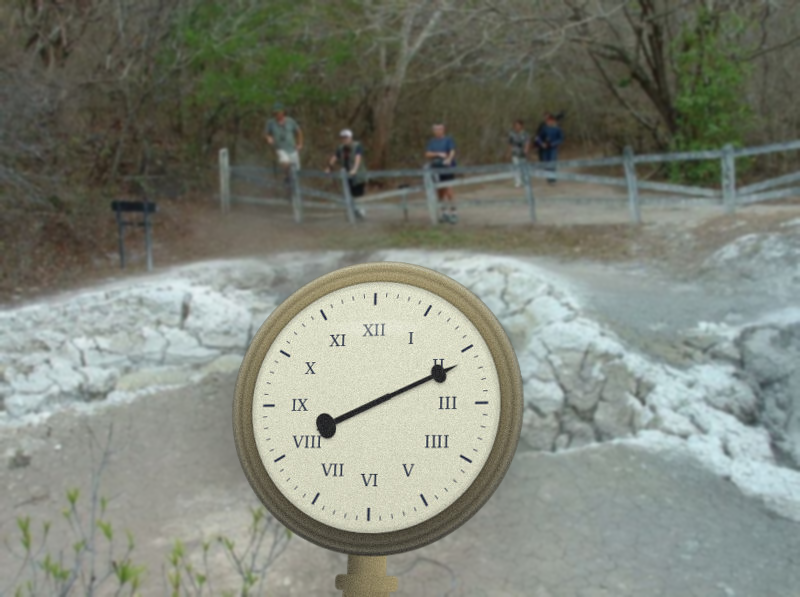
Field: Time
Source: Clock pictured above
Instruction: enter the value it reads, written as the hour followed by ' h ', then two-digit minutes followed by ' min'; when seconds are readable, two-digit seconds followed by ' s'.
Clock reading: 8 h 11 min
